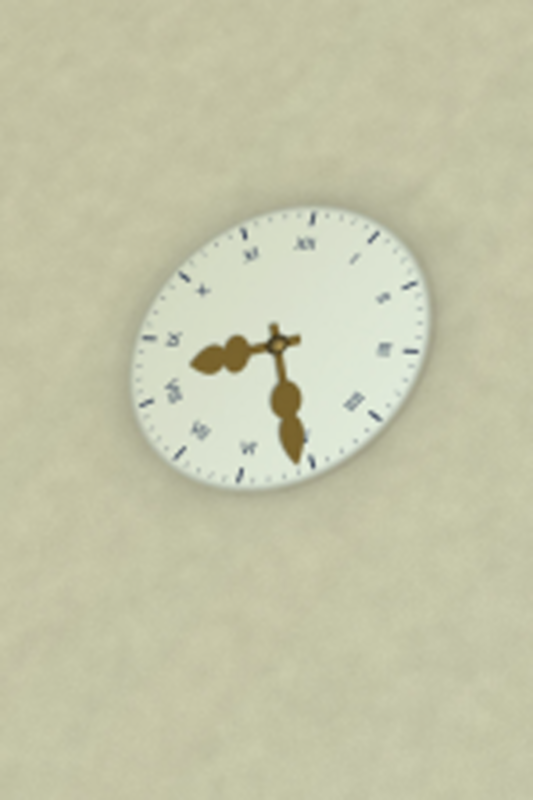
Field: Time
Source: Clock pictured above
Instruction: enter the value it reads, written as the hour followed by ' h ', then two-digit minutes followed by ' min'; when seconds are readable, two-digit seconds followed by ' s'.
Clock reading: 8 h 26 min
